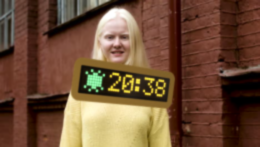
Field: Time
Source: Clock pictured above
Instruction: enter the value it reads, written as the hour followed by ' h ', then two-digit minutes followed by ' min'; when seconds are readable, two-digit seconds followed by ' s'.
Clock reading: 20 h 38 min
